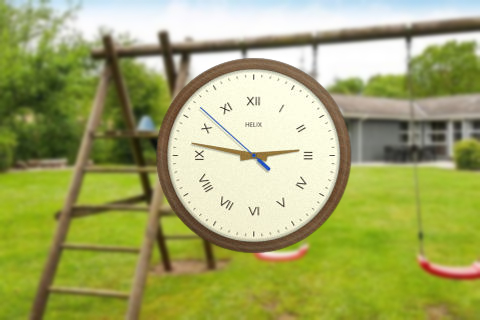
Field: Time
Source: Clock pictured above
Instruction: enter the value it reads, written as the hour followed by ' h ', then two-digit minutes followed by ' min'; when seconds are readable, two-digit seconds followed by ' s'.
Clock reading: 2 h 46 min 52 s
